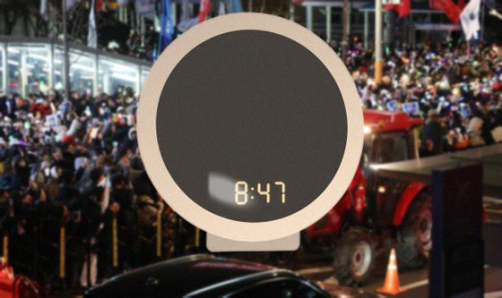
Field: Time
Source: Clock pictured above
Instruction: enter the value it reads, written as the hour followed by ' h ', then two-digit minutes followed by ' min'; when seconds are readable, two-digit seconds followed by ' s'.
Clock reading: 8 h 47 min
